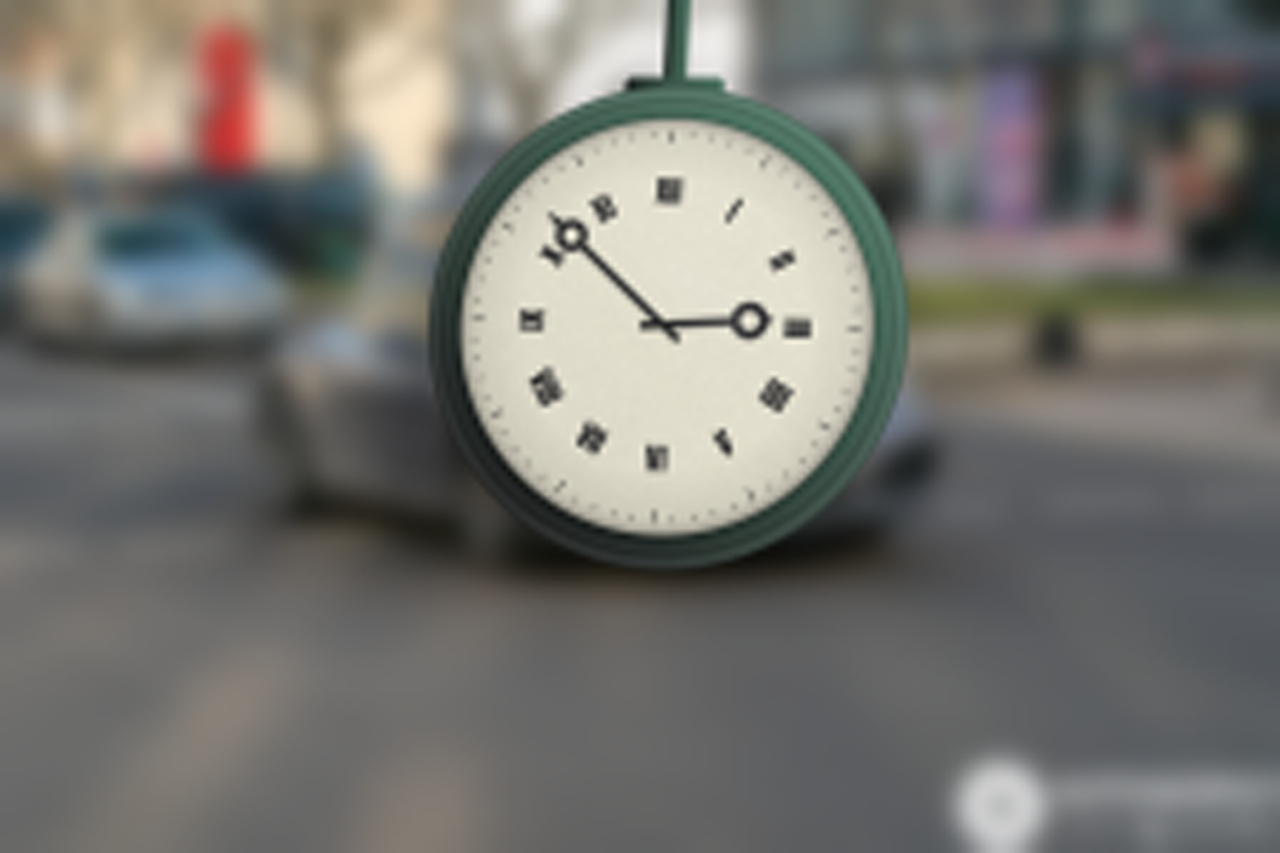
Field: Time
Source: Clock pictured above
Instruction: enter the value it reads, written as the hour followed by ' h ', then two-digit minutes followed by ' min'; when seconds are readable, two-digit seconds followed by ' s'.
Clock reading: 2 h 52 min
